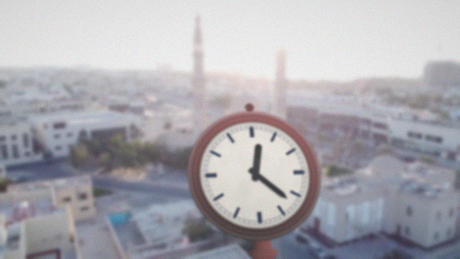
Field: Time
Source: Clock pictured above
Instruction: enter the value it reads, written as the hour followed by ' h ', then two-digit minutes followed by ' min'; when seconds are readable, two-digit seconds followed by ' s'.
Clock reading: 12 h 22 min
